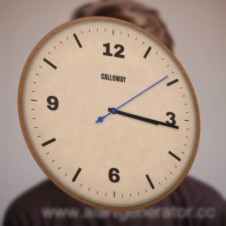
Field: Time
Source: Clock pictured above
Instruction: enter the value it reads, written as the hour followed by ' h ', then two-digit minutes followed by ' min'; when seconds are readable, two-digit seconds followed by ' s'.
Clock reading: 3 h 16 min 09 s
